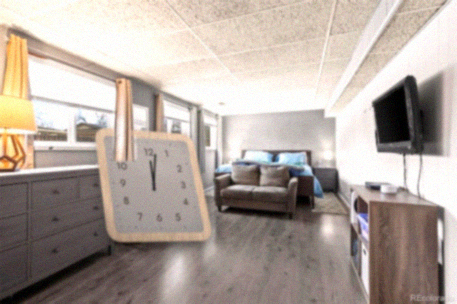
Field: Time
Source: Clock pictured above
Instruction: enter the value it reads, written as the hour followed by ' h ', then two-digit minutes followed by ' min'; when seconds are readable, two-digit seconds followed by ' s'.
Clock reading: 12 h 02 min
